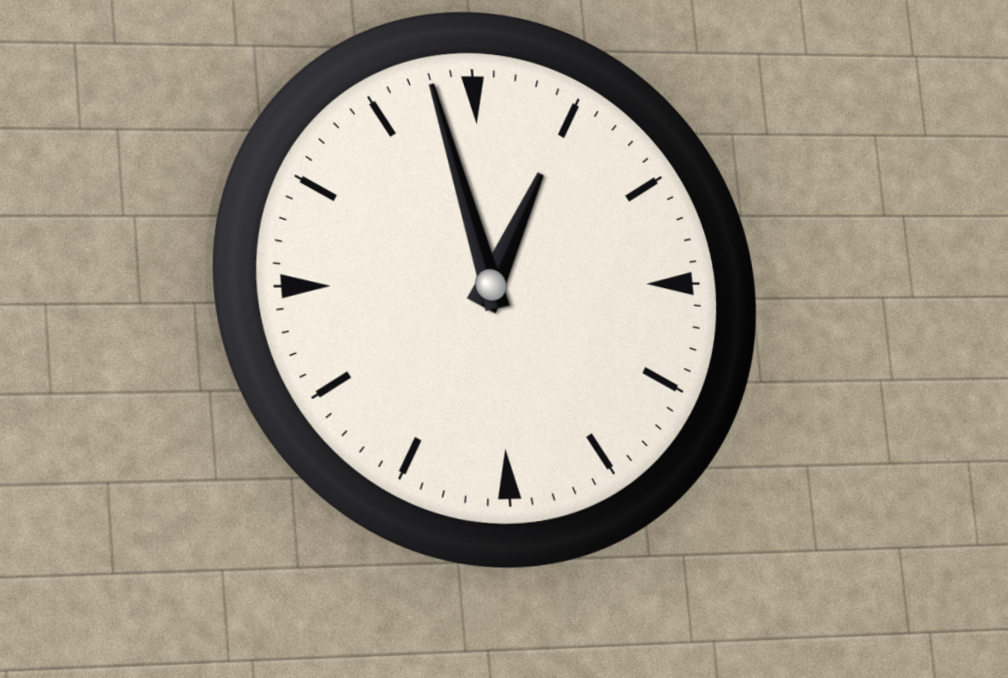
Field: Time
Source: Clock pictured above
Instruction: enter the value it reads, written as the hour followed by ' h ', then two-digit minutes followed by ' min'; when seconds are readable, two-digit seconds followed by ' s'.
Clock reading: 12 h 58 min
